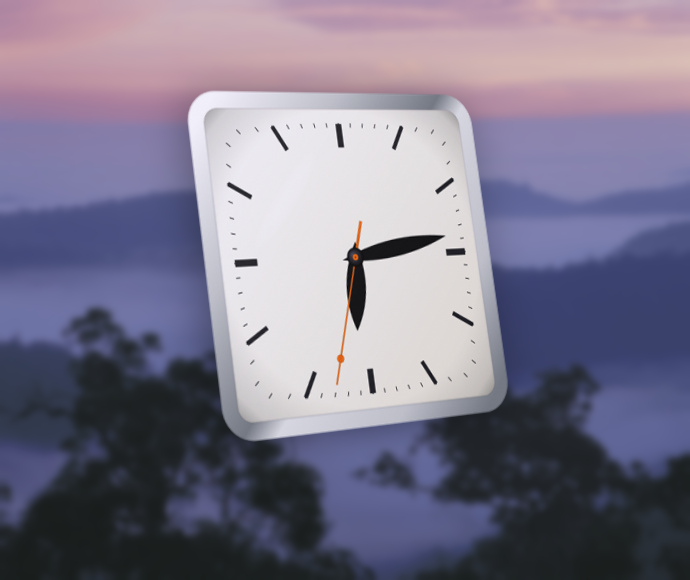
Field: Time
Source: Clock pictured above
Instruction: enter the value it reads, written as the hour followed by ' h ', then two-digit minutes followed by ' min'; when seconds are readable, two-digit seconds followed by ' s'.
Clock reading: 6 h 13 min 33 s
